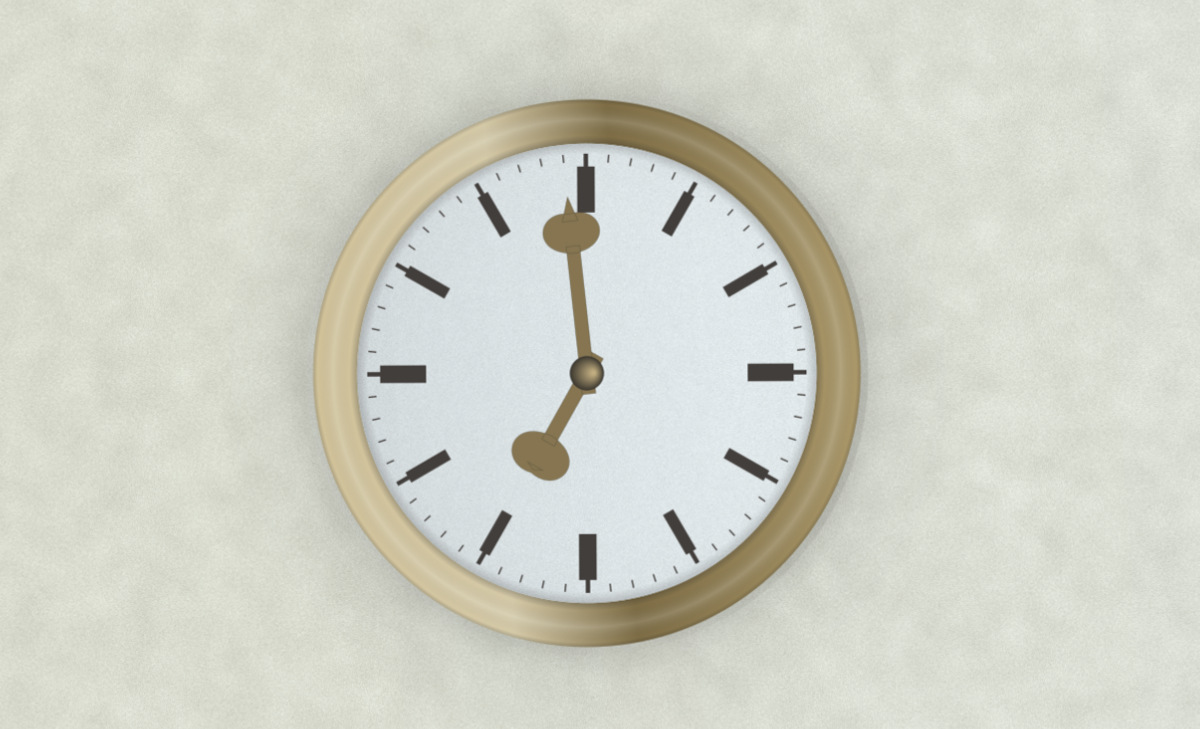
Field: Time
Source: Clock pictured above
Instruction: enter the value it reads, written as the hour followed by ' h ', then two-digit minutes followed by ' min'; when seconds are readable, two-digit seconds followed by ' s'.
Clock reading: 6 h 59 min
